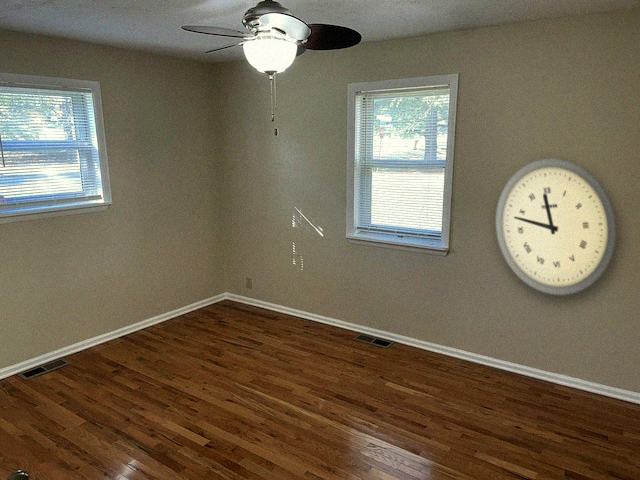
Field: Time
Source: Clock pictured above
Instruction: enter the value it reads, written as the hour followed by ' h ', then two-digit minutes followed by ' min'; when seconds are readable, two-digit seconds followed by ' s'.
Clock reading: 11 h 48 min
